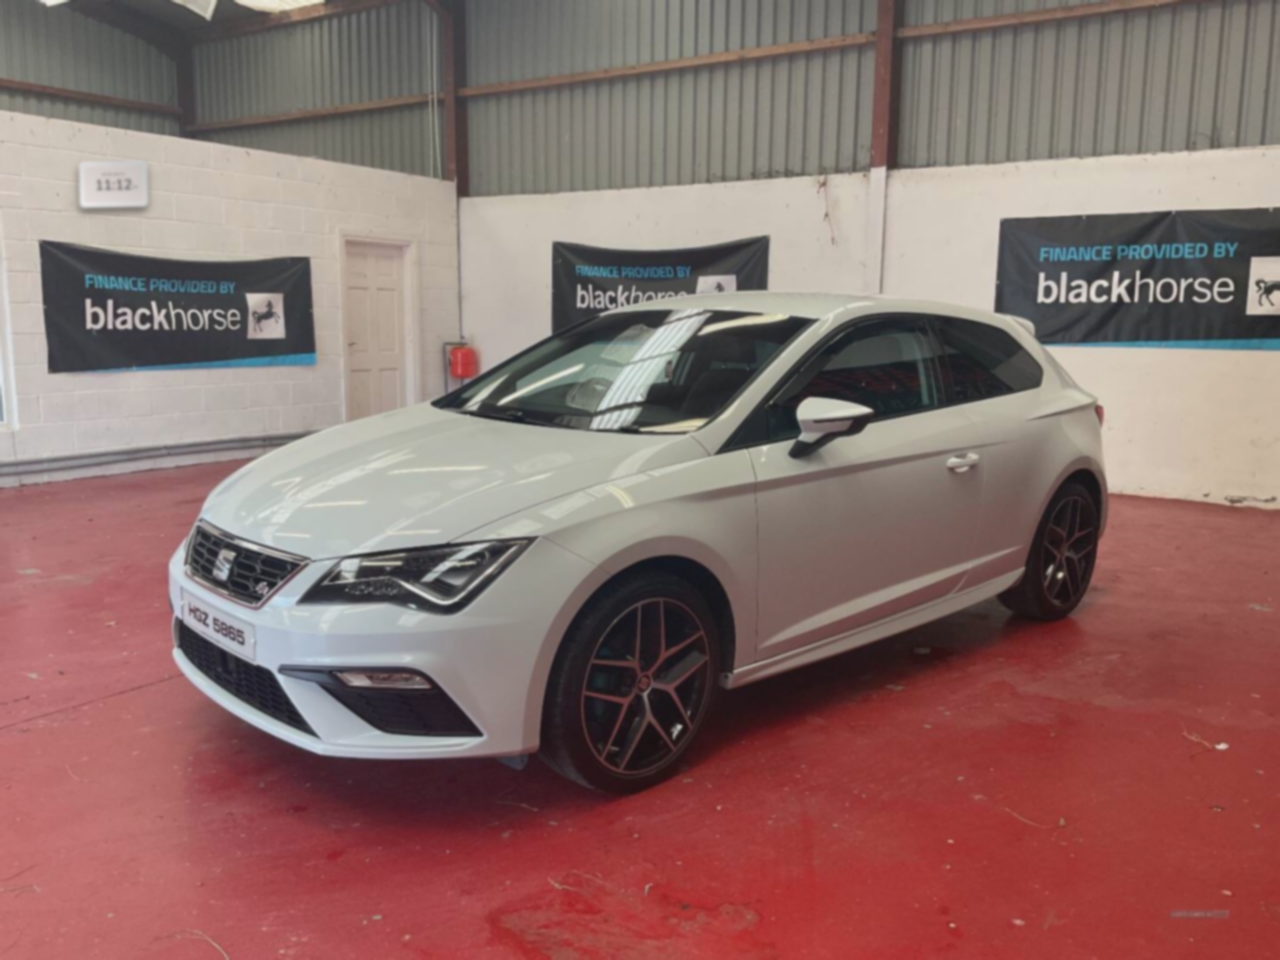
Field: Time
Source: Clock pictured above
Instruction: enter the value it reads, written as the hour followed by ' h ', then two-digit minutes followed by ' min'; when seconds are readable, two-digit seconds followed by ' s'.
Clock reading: 11 h 12 min
